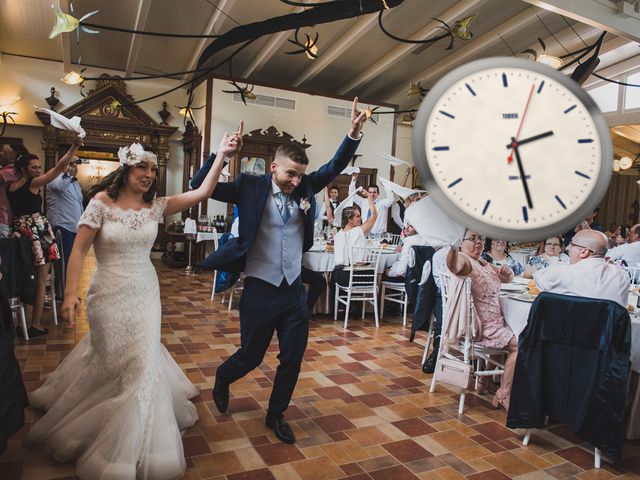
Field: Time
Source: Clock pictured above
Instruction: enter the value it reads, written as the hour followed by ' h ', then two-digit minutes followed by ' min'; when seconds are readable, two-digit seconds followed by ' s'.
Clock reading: 2 h 29 min 04 s
